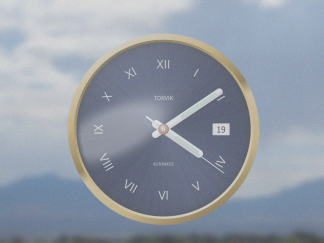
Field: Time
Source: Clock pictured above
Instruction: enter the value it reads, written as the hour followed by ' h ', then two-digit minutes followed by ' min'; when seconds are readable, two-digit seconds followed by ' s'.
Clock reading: 4 h 09 min 21 s
